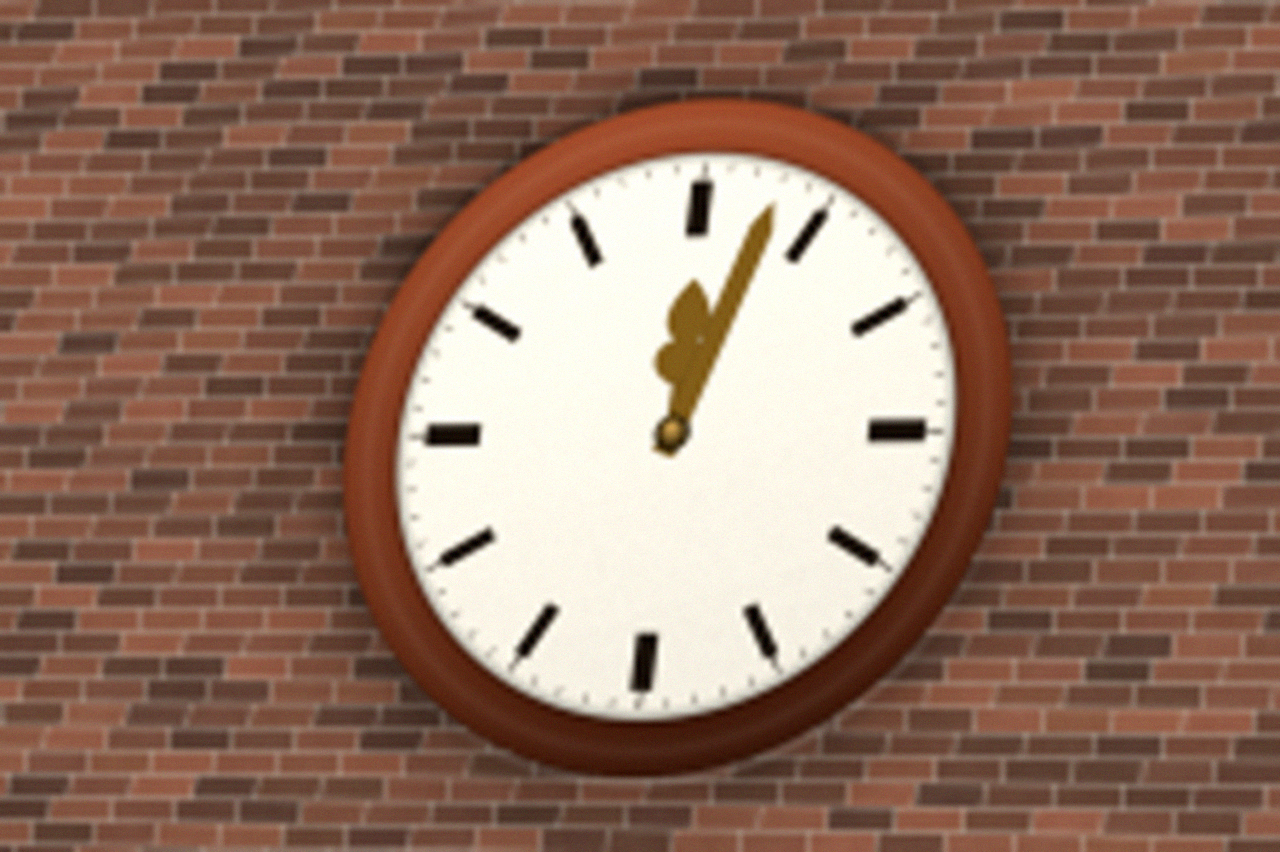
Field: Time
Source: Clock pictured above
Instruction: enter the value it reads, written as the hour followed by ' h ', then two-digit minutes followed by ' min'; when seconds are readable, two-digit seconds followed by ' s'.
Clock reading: 12 h 03 min
